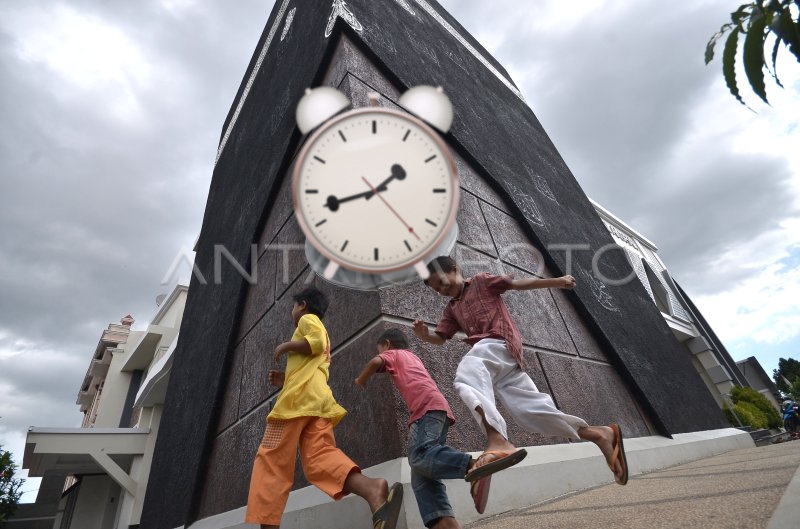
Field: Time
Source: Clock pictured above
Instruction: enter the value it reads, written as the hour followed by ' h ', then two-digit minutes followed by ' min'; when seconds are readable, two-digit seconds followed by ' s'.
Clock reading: 1 h 42 min 23 s
